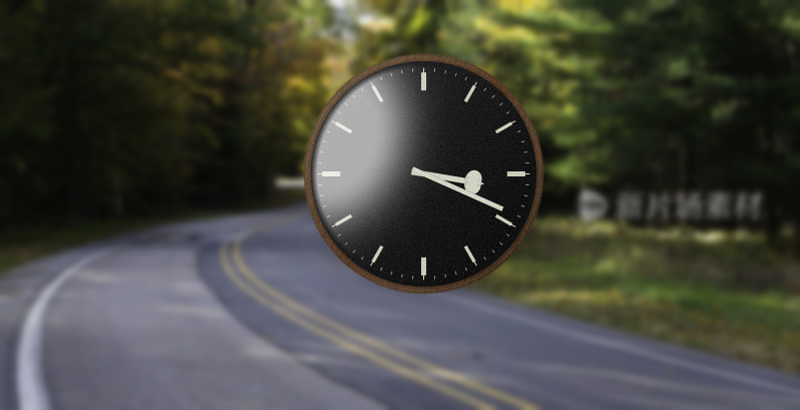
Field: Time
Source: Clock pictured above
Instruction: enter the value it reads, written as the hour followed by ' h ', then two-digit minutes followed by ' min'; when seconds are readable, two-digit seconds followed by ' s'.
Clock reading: 3 h 19 min
